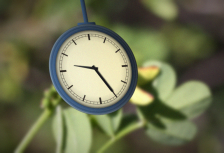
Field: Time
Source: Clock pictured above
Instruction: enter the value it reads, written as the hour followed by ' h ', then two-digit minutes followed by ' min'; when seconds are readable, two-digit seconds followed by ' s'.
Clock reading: 9 h 25 min
